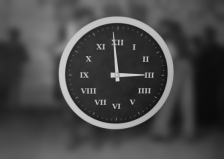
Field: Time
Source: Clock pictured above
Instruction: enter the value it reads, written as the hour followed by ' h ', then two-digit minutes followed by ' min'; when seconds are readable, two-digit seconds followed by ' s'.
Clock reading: 2 h 59 min
